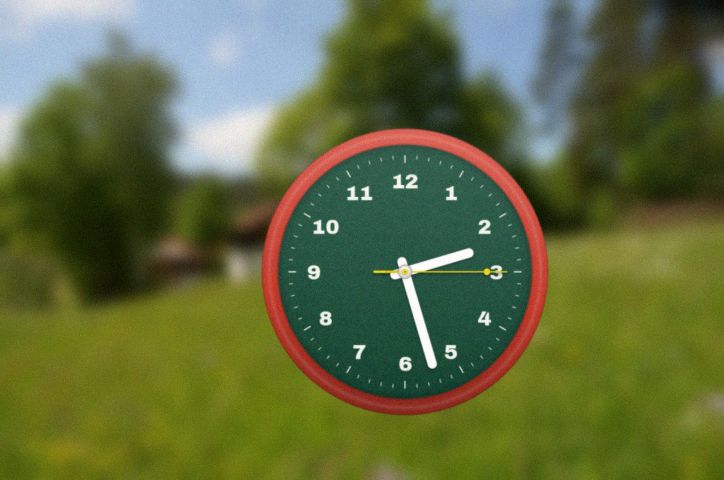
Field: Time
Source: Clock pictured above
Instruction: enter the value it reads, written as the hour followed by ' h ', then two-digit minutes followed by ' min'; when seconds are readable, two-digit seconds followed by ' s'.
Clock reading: 2 h 27 min 15 s
